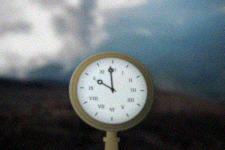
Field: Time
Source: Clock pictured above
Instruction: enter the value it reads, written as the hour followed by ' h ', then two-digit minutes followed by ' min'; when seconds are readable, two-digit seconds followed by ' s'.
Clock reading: 9 h 59 min
